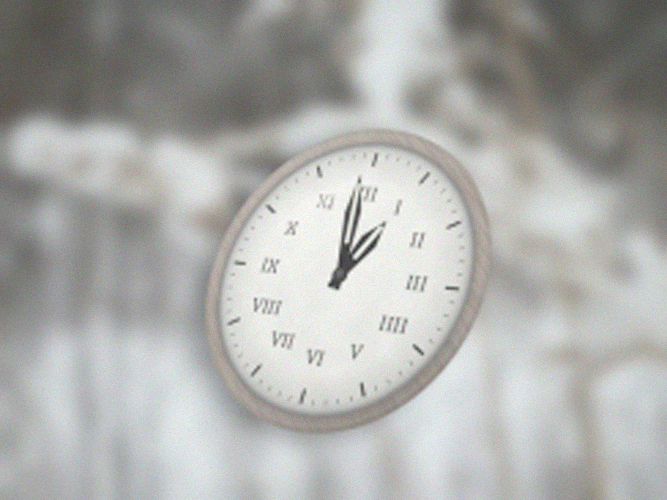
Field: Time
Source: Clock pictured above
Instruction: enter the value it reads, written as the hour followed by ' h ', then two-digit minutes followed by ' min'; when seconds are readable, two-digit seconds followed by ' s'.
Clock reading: 12 h 59 min
